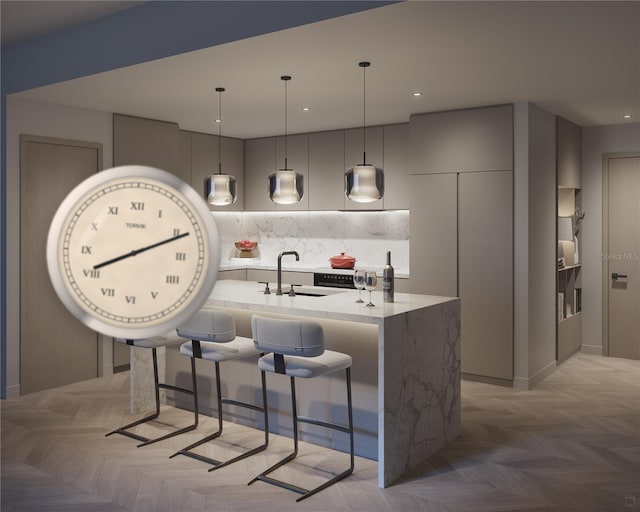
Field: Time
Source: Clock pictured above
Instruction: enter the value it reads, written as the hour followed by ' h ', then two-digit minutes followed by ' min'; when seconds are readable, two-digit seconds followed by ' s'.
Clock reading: 8 h 11 min
